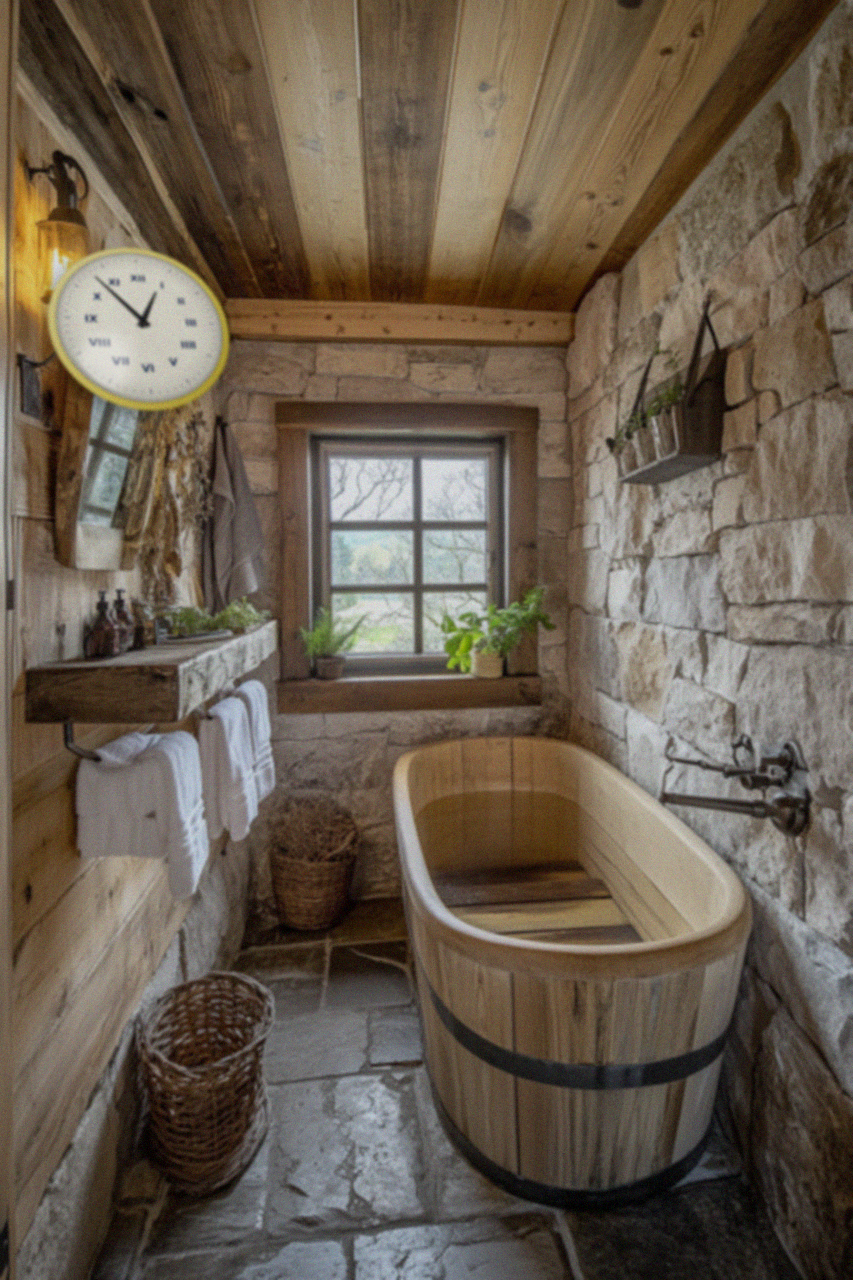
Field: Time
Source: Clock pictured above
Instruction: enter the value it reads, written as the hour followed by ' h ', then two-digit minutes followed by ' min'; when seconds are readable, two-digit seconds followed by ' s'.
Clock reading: 12 h 53 min
